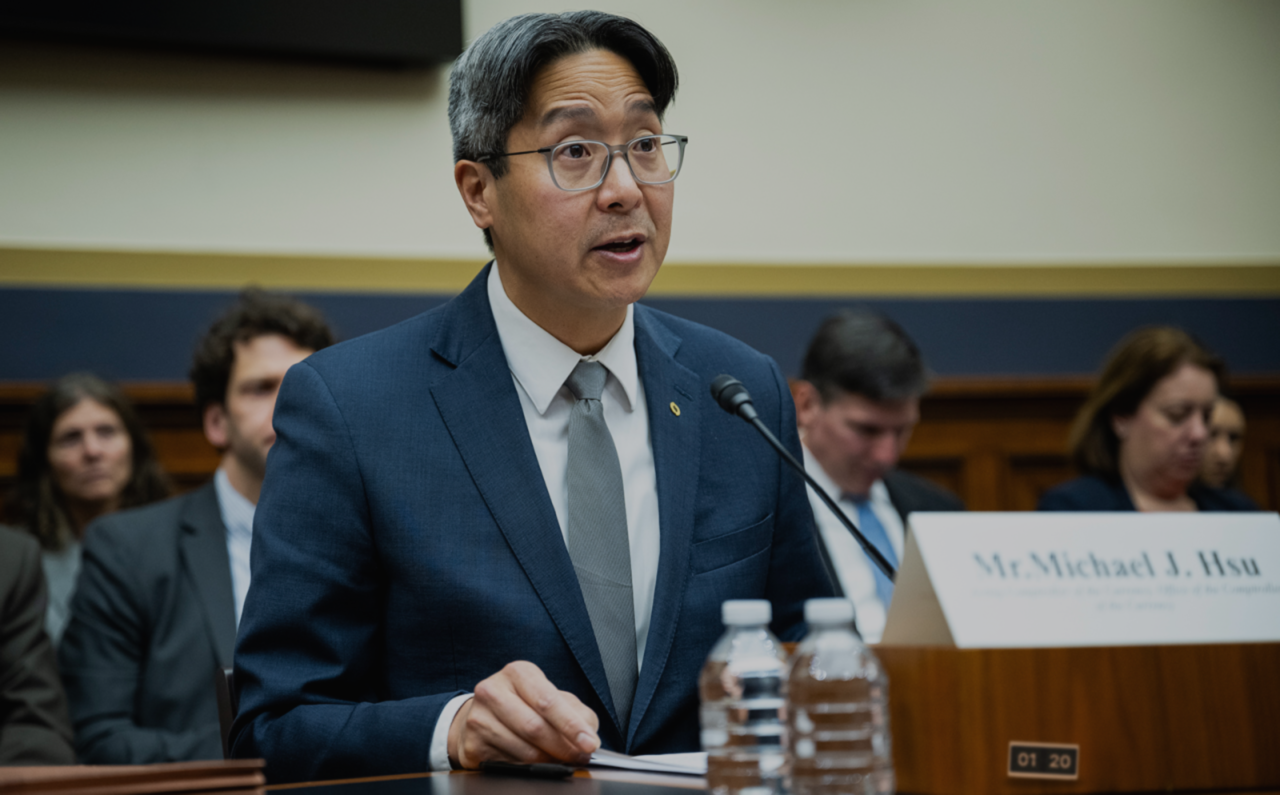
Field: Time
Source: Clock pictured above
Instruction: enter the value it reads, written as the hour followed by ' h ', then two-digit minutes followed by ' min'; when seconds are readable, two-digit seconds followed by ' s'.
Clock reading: 1 h 20 min
